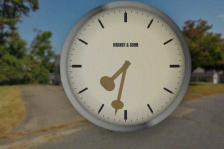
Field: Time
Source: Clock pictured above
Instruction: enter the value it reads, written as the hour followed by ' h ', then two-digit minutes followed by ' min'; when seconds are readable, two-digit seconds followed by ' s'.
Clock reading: 7 h 32 min
